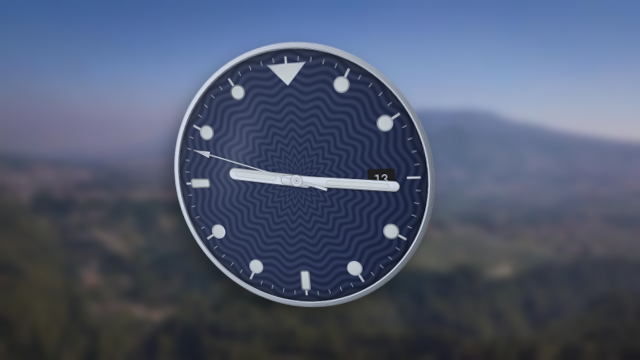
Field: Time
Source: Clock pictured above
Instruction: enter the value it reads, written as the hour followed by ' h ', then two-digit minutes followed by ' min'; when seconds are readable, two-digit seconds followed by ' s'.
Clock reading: 9 h 15 min 48 s
